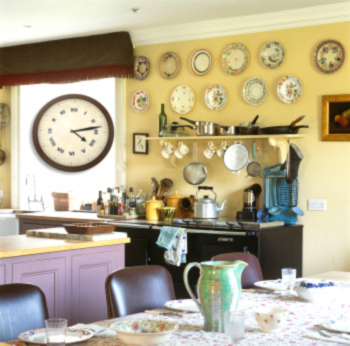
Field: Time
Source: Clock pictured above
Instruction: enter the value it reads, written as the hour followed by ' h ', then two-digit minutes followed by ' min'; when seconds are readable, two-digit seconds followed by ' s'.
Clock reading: 4 h 13 min
